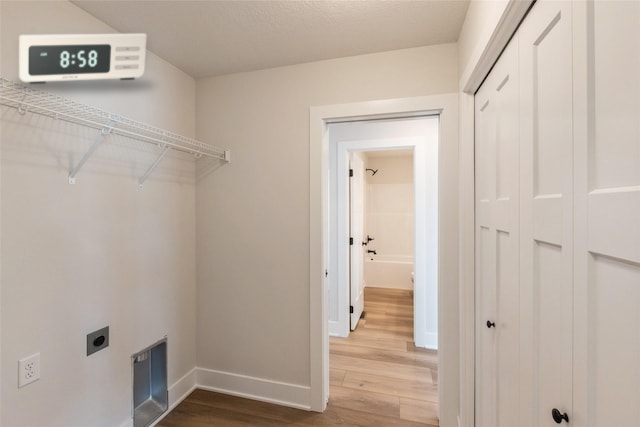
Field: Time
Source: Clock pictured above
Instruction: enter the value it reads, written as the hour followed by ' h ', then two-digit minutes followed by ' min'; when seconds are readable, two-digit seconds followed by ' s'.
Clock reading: 8 h 58 min
